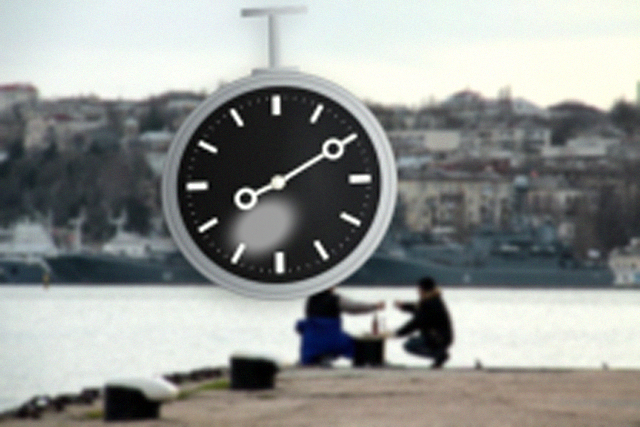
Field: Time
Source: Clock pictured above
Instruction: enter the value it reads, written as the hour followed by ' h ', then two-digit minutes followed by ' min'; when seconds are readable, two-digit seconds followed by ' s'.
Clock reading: 8 h 10 min
